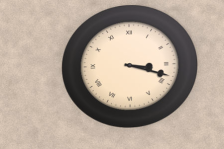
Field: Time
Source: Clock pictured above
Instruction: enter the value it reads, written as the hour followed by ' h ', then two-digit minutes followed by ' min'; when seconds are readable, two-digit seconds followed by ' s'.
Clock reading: 3 h 18 min
